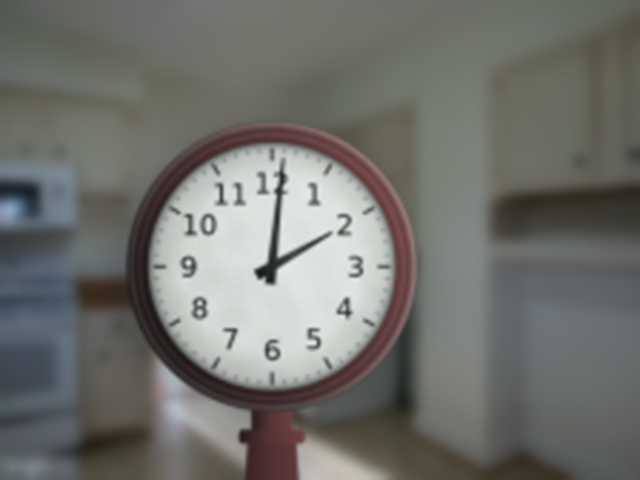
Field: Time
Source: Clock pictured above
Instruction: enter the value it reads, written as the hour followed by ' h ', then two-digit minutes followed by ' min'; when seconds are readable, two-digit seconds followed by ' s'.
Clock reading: 2 h 01 min
